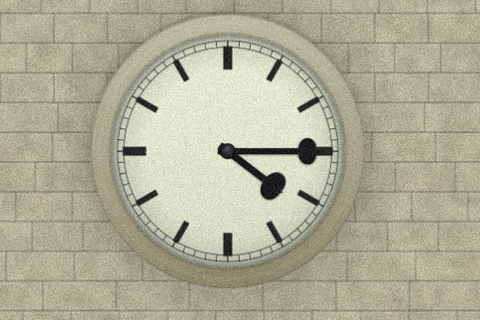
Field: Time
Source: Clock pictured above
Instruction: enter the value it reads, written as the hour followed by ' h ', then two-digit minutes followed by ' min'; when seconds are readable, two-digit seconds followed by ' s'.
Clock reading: 4 h 15 min
